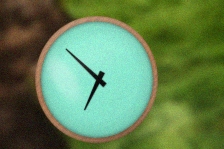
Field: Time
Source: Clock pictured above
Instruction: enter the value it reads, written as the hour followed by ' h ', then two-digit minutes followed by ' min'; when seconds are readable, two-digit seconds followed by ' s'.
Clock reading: 6 h 52 min
